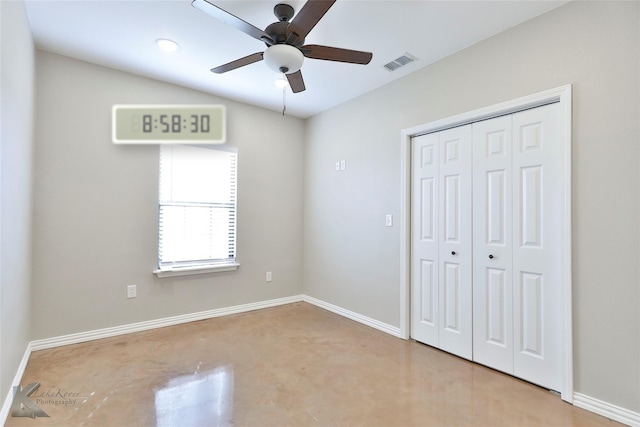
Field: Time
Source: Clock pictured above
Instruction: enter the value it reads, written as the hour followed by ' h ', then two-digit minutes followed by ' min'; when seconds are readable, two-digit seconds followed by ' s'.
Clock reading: 8 h 58 min 30 s
